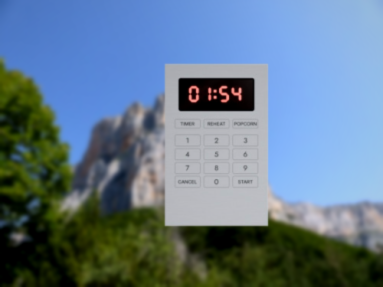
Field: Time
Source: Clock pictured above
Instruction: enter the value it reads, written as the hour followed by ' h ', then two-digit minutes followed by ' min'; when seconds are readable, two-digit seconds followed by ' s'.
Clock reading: 1 h 54 min
